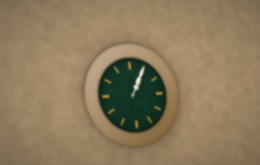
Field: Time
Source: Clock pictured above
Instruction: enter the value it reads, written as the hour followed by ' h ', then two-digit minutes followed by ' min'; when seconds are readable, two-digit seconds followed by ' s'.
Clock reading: 1 h 05 min
